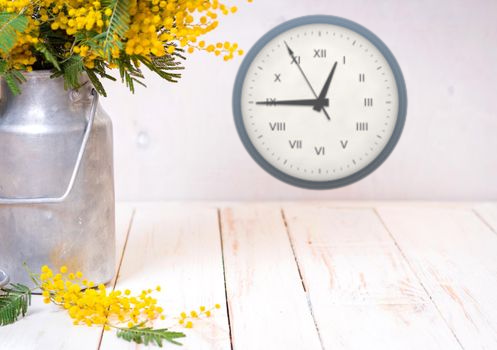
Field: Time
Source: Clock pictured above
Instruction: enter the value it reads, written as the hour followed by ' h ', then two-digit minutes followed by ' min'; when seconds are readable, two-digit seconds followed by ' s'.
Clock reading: 12 h 44 min 55 s
